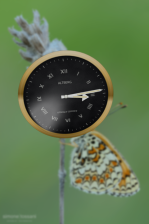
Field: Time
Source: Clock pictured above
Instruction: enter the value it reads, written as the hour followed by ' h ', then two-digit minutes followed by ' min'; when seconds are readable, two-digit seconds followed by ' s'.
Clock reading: 3 h 14 min
